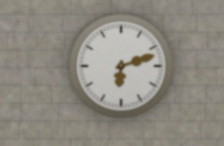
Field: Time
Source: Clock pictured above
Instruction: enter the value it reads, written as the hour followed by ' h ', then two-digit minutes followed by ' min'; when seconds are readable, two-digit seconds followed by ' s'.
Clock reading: 6 h 12 min
